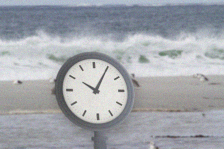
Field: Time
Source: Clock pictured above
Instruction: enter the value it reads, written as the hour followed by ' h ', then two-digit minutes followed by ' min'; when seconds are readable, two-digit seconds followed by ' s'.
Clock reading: 10 h 05 min
